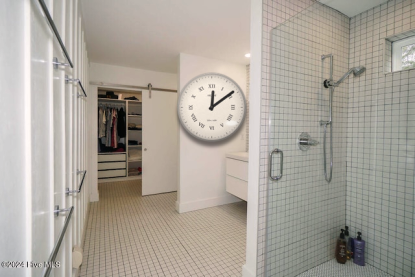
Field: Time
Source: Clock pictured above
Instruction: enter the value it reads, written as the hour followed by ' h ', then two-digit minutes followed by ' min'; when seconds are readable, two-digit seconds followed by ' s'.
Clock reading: 12 h 09 min
